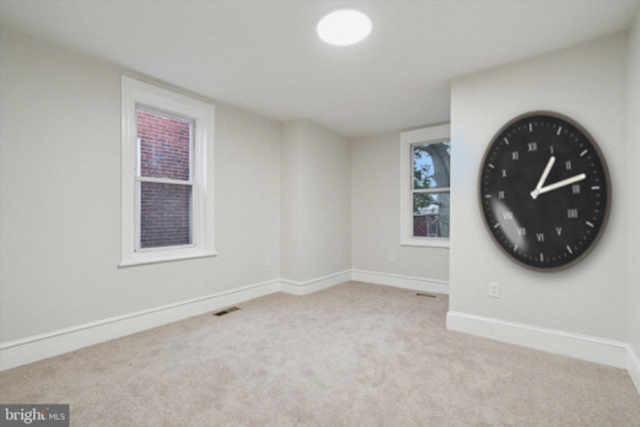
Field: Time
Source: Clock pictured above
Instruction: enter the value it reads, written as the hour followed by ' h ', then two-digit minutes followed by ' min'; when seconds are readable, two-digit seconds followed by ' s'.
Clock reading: 1 h 13 min
